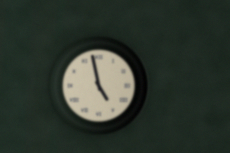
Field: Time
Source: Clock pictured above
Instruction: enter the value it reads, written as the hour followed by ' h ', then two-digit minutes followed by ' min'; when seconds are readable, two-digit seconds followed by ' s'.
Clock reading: 4 h 58 min
